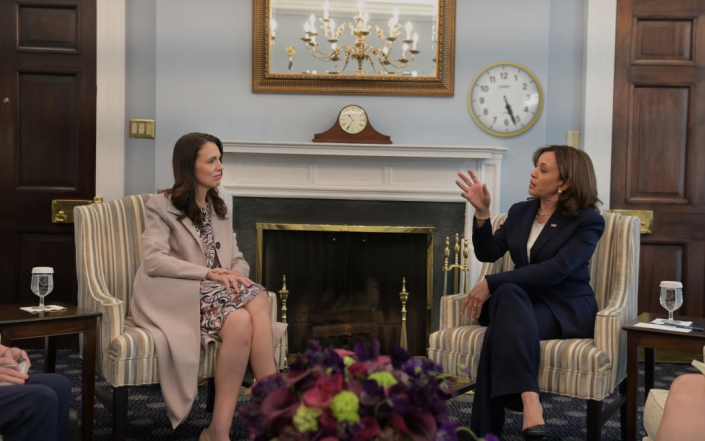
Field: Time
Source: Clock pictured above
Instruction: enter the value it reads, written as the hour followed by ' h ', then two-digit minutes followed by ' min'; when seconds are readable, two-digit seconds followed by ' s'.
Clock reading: 5 h 27 min
